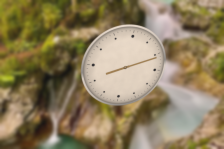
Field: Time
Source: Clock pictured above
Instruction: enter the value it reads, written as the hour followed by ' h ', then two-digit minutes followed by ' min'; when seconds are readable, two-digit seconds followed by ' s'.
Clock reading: 8 h 11 min
